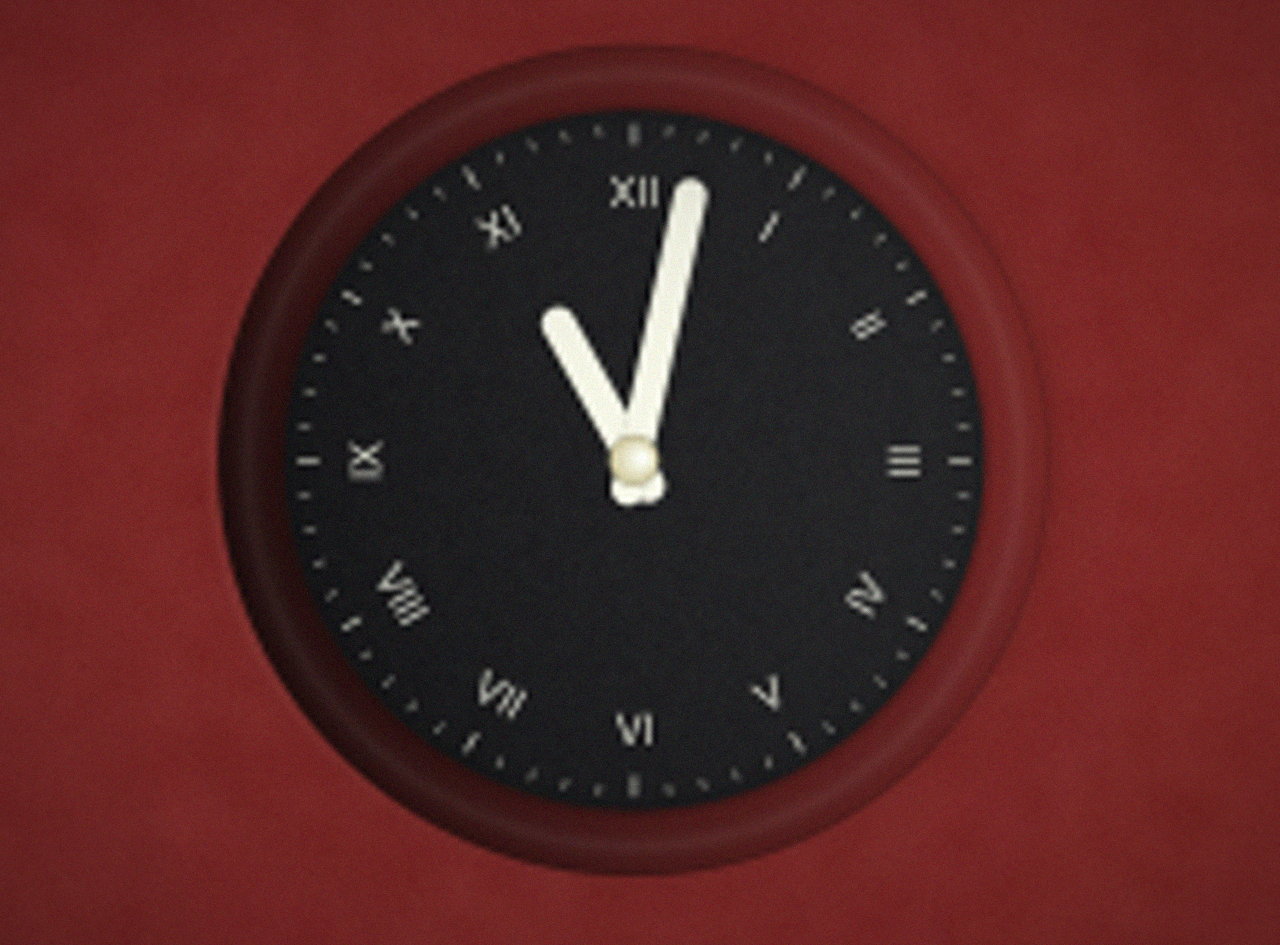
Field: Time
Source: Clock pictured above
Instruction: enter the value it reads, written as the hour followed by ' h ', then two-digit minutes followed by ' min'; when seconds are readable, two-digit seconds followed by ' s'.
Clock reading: 11 h 02 min
